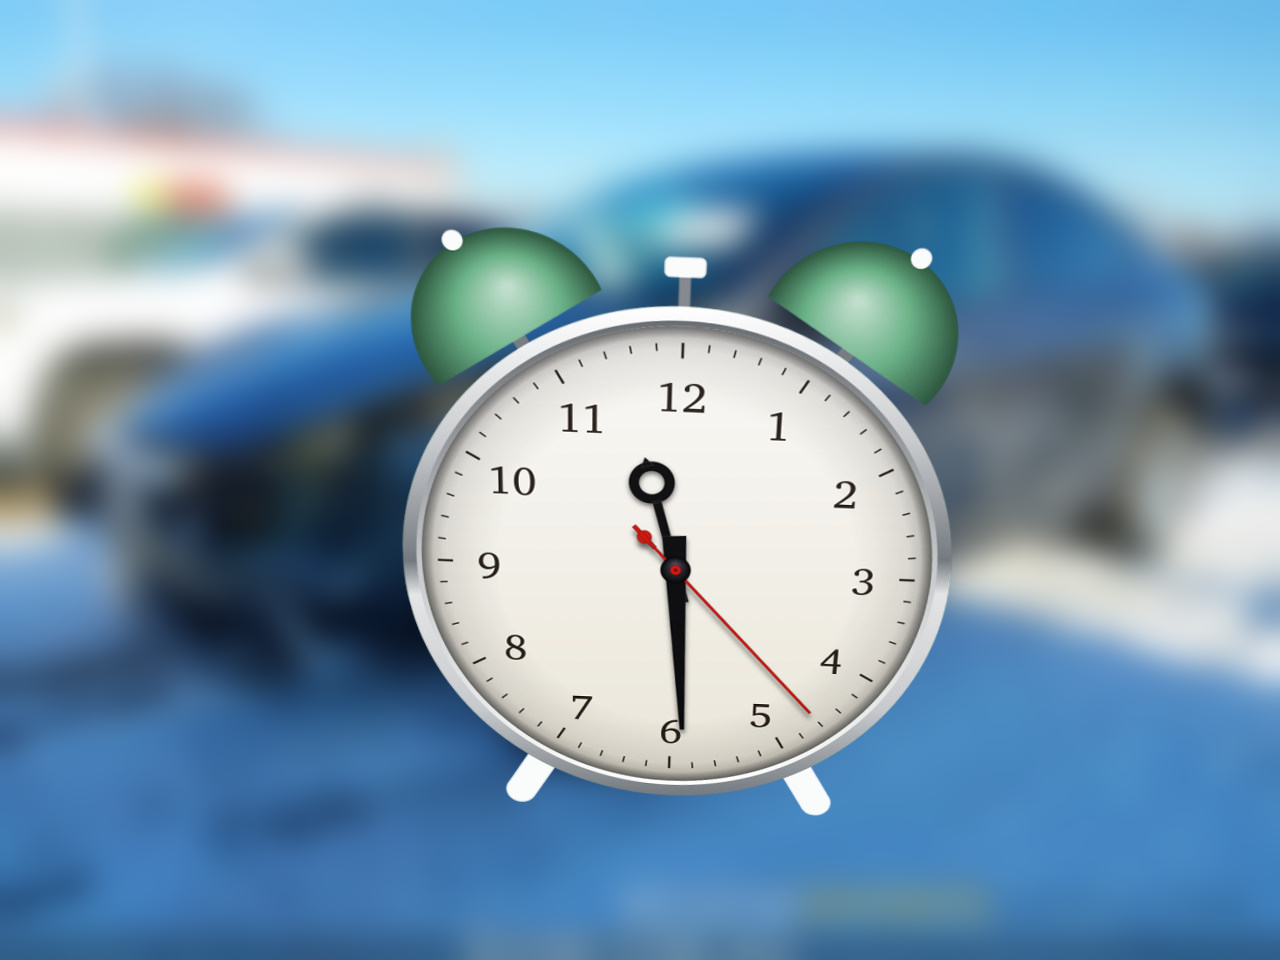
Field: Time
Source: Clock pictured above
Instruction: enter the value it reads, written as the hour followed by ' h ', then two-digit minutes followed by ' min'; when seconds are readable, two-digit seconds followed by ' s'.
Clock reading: 11 h 29 min 23 s
